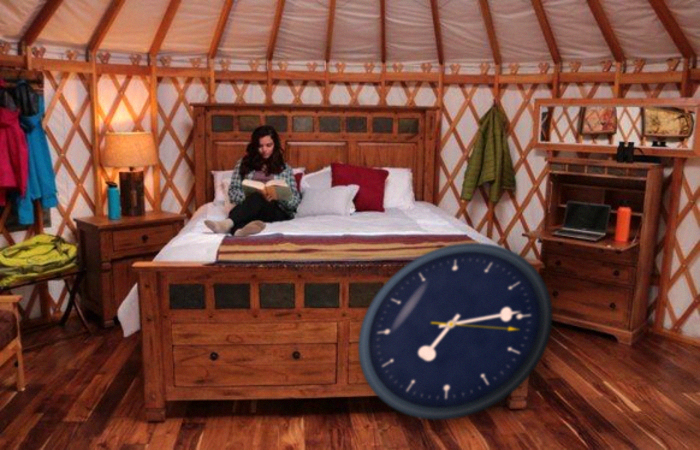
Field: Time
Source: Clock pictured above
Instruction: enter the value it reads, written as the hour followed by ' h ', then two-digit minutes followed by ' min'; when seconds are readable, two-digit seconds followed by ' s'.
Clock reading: 7 h 14 min 17 s
